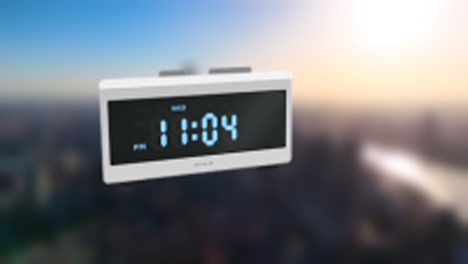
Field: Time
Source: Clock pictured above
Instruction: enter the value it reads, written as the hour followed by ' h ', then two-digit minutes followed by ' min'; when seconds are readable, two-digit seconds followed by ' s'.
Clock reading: 11 h 04 min
